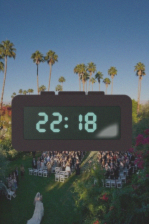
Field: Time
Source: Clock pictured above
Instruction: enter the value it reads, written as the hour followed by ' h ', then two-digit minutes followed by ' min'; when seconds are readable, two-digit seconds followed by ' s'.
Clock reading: 22 h 18 min
